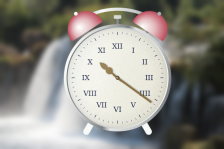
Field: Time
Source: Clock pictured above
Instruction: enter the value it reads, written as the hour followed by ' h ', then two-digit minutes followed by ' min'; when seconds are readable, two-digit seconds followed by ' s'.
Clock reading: 10 h 21 min
